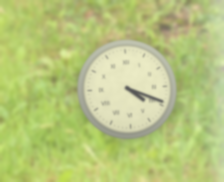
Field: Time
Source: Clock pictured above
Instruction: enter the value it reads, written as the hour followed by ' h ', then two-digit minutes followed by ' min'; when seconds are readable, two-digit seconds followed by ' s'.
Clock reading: 4 h 19 min
